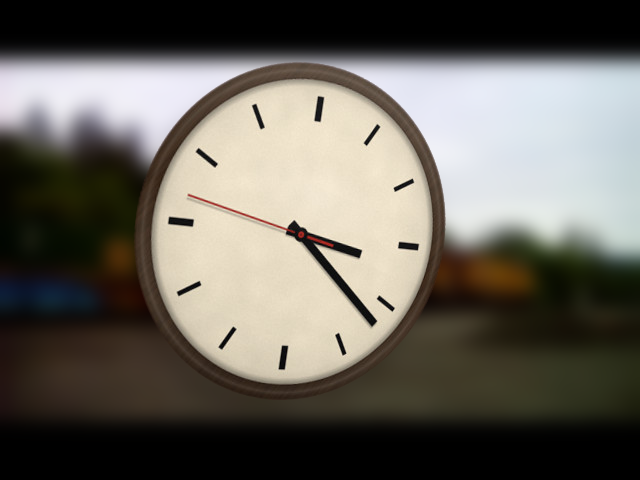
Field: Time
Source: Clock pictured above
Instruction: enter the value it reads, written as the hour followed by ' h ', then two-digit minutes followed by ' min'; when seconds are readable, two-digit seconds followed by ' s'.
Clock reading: 3 h 21 min 47 s
